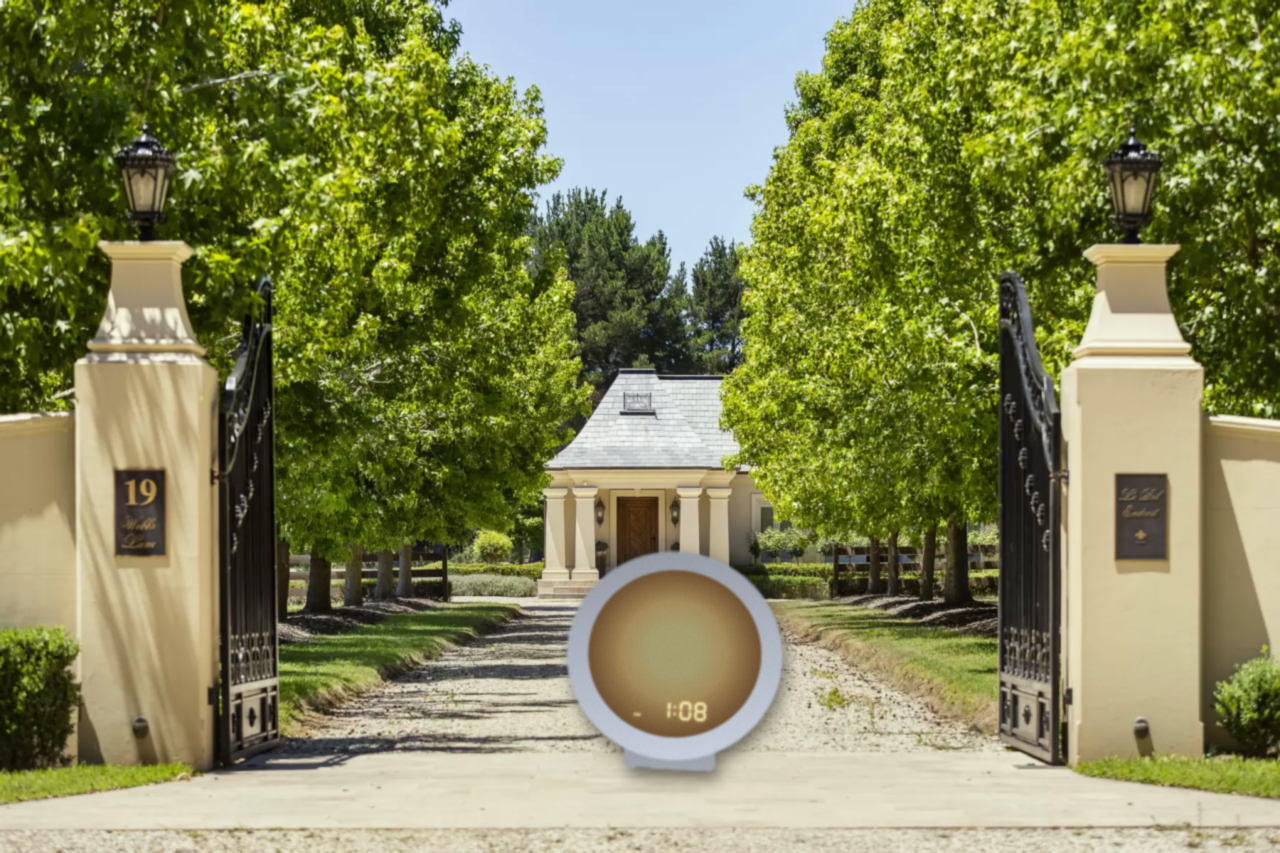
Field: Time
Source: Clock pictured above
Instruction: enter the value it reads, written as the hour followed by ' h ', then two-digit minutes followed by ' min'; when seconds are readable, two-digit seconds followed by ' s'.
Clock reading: 1 h 08 min
